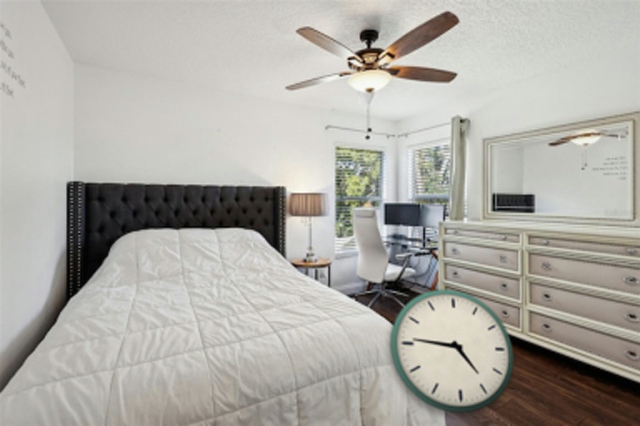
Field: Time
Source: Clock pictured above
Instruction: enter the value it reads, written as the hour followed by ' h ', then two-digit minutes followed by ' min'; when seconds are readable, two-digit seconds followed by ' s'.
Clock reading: 4 h 46 min
